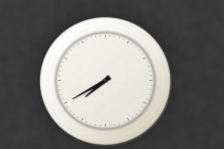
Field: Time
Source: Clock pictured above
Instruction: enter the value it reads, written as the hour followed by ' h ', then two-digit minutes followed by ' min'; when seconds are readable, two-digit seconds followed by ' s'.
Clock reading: 7 h 40 min
